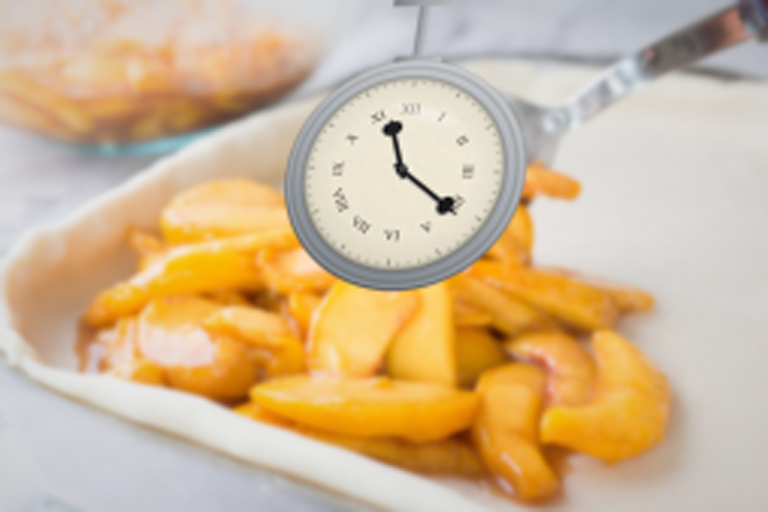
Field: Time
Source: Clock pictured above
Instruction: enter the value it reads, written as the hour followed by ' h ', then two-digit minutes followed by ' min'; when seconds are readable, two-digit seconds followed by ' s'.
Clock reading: 11 h 21 min
